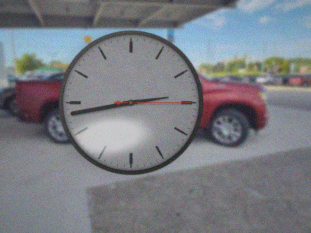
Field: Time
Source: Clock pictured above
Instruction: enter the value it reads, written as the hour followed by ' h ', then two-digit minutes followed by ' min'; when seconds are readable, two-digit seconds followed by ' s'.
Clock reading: 2 h 43 min 15 s
